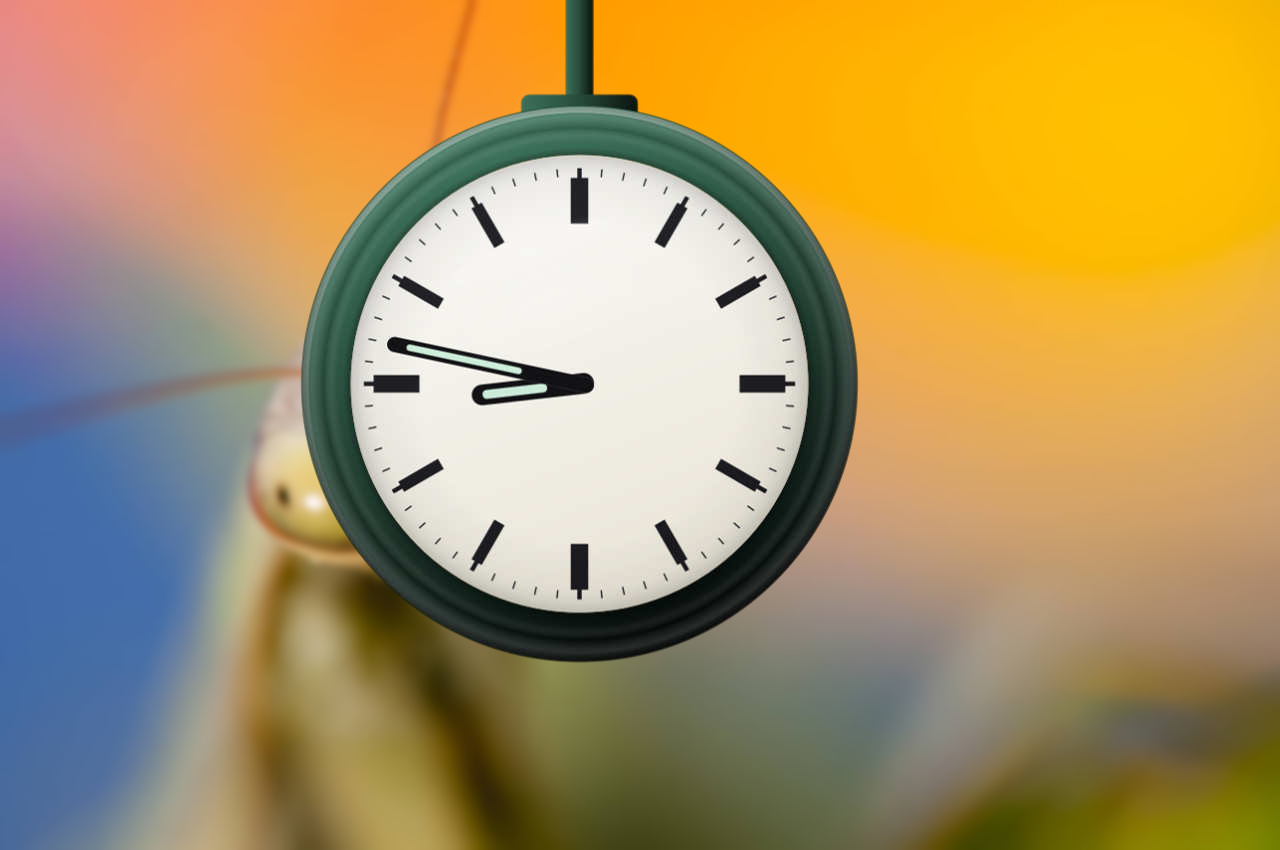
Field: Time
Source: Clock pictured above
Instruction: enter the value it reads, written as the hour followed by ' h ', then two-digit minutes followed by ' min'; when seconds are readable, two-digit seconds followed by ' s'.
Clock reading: 8 h 47 min
